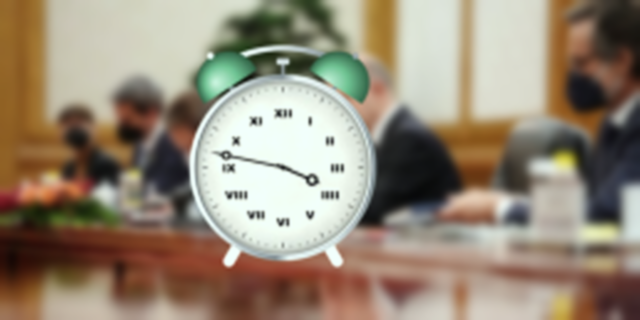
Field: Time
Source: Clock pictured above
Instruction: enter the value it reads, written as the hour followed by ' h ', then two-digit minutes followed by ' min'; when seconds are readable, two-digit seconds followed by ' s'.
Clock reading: 3 h 47 min
